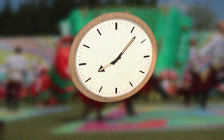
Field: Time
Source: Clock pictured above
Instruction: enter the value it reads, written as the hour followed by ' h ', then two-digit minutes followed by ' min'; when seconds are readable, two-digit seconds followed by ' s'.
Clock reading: 8 h 07 min
